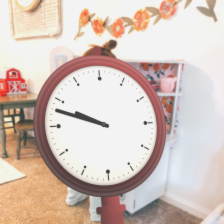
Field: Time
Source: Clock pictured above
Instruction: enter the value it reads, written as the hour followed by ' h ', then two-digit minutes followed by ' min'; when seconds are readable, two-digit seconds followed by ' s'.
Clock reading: 9 h 48 min
